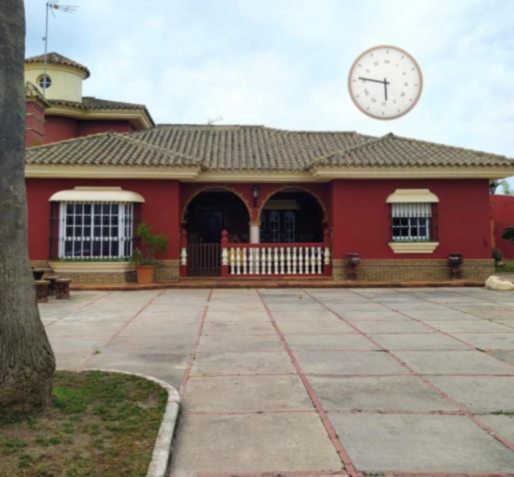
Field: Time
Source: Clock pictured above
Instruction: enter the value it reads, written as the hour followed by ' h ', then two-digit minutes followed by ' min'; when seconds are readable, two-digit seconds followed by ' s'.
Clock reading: 5 h 46 min
